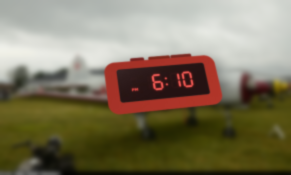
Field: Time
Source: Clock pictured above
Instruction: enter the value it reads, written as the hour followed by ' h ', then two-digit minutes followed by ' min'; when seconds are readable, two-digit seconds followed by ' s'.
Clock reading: 6 h 10 min
